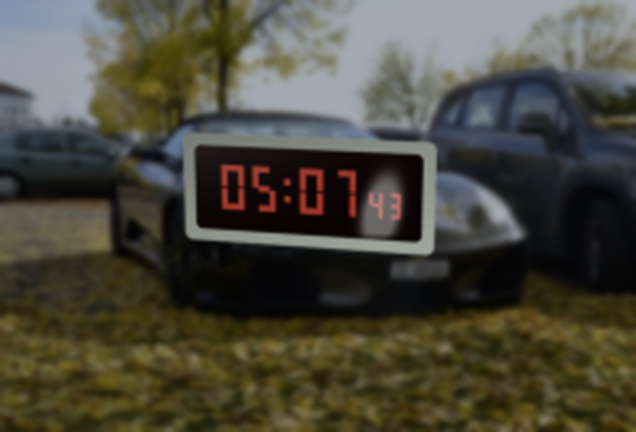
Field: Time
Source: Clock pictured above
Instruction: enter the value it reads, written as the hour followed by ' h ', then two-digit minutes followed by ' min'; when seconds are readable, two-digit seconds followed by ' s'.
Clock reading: 5 h 07 min 43 s
